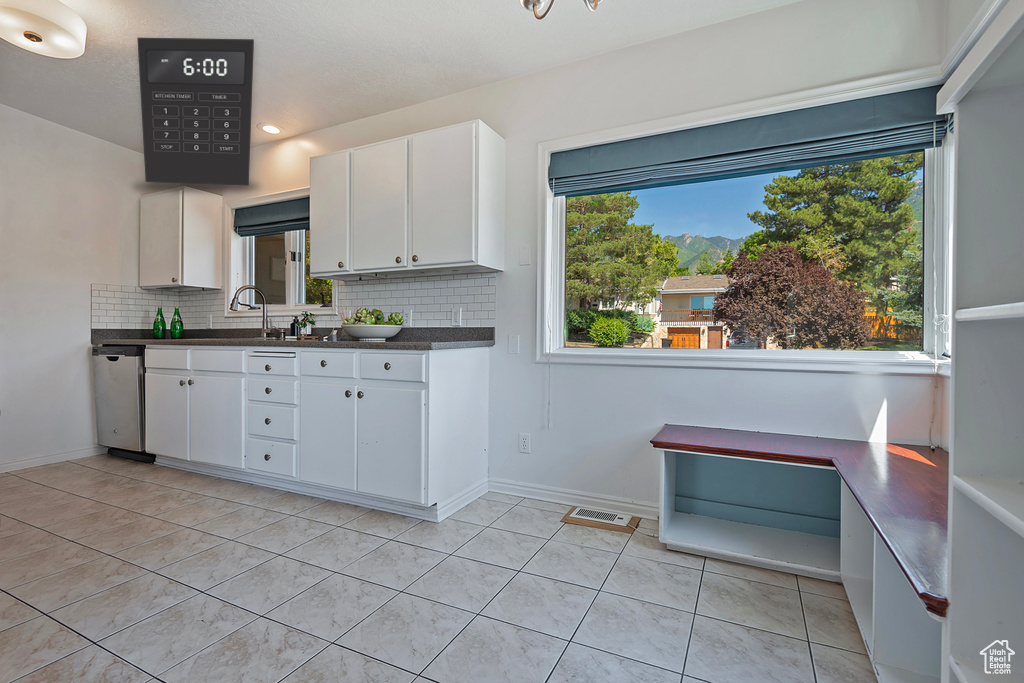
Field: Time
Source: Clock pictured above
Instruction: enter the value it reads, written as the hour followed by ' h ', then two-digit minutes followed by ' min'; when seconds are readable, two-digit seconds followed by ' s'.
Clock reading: 6 h 00 min
